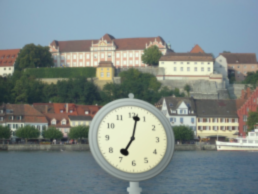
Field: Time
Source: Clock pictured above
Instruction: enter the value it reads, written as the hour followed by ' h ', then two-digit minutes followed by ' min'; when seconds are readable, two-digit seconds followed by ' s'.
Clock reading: 7 h 02 min
